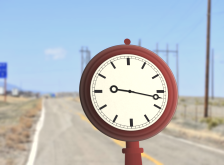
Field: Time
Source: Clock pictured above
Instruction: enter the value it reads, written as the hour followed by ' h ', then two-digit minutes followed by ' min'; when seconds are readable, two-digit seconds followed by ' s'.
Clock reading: 9 h 17 min
